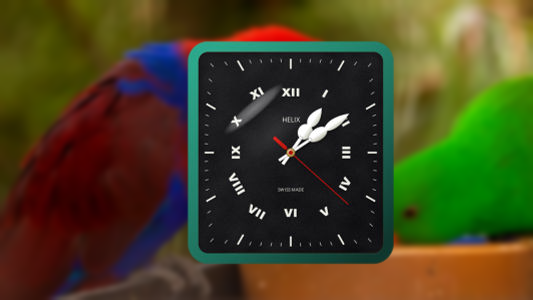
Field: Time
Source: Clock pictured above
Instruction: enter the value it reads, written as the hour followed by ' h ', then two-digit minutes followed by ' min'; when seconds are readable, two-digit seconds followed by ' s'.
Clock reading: 1 h 09 min 22 s
